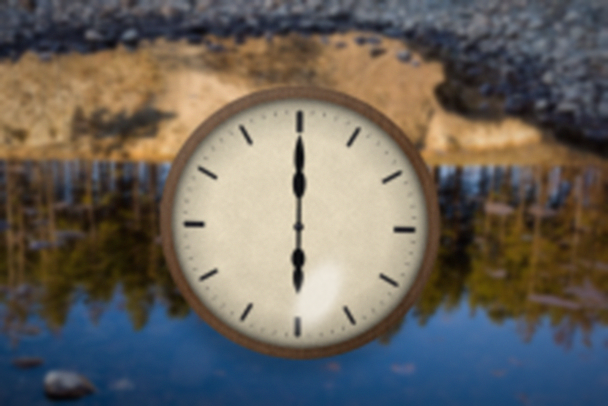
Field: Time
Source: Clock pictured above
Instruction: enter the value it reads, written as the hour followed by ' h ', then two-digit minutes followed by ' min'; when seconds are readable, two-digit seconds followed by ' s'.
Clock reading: 6 h 00 min
